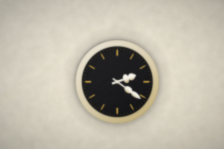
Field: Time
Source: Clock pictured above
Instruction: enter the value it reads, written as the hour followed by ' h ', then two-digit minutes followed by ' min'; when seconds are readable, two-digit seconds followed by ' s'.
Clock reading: 2 h 21 min
